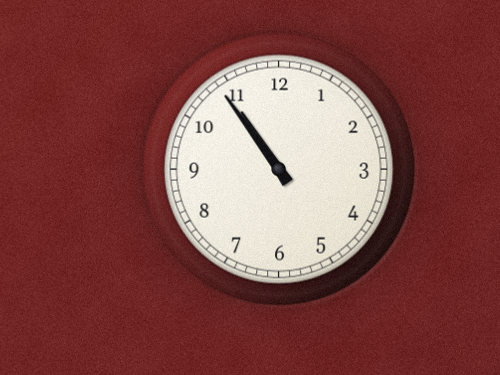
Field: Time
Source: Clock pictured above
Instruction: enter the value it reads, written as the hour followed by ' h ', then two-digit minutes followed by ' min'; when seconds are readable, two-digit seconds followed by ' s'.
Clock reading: 10 h 54 min
